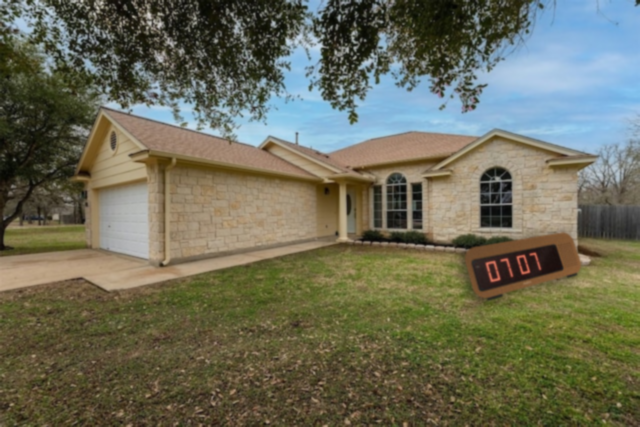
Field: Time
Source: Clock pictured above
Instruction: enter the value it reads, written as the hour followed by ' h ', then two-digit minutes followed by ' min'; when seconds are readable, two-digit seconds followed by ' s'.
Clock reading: 7 h 07 min
